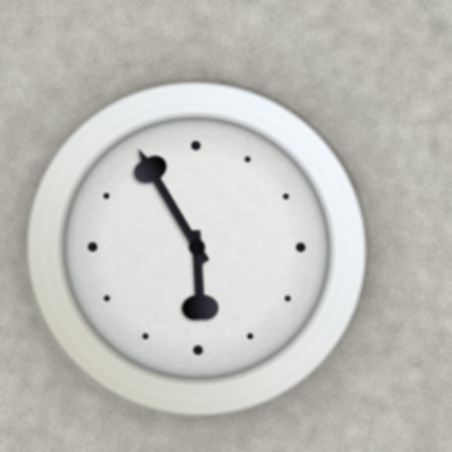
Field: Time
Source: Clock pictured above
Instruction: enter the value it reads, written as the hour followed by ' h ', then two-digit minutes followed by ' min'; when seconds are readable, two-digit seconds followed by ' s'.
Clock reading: 5 h 55 min
